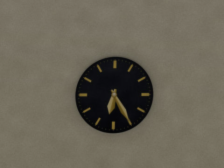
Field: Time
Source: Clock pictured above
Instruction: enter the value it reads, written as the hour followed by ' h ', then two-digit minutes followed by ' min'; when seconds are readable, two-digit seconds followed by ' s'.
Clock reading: 6 h 25 min
